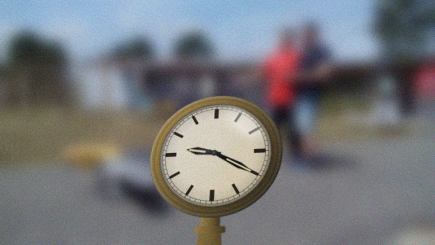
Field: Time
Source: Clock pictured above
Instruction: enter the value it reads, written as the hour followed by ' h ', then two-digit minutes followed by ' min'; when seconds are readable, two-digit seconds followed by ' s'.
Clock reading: 9 h 20 min
